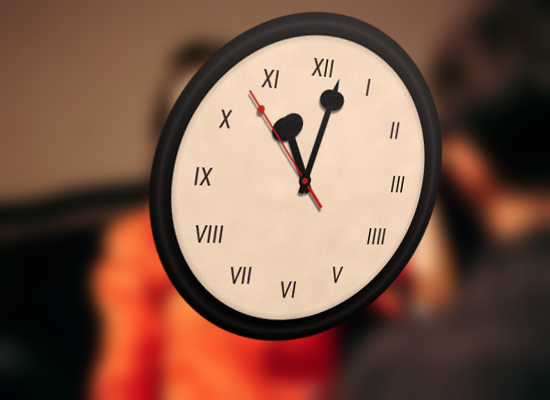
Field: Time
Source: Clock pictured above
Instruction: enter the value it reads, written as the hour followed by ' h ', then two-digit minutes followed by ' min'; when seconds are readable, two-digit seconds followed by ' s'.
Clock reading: 11 h 01 min 53 s
